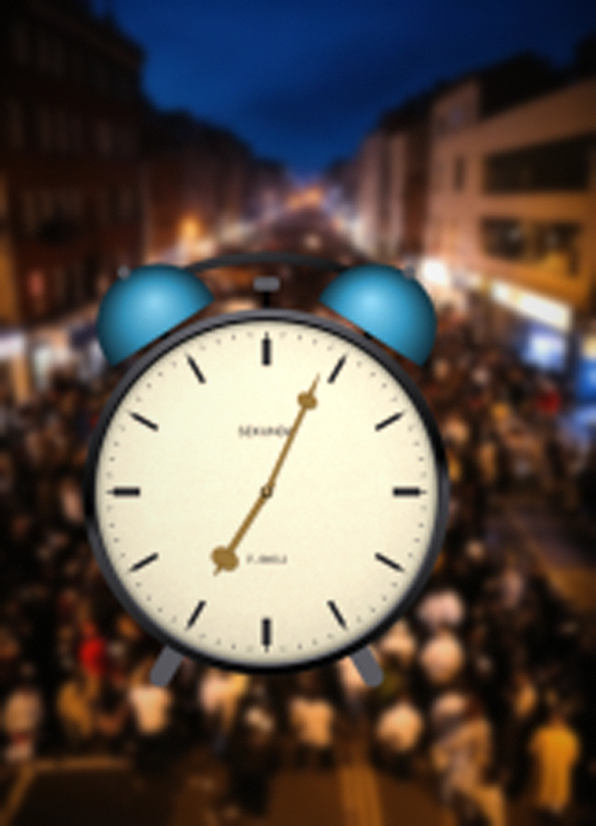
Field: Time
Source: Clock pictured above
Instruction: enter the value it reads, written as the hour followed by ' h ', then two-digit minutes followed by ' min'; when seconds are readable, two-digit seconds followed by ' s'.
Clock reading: 7 h 04 min
